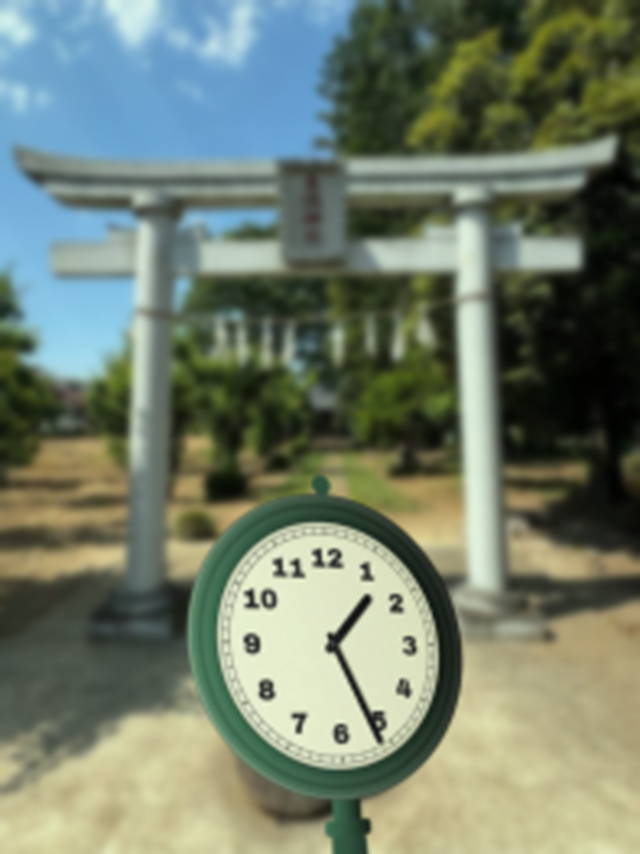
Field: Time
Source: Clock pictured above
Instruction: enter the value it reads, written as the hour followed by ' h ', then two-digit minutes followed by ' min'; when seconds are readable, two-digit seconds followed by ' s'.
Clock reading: 1 h 26 min
